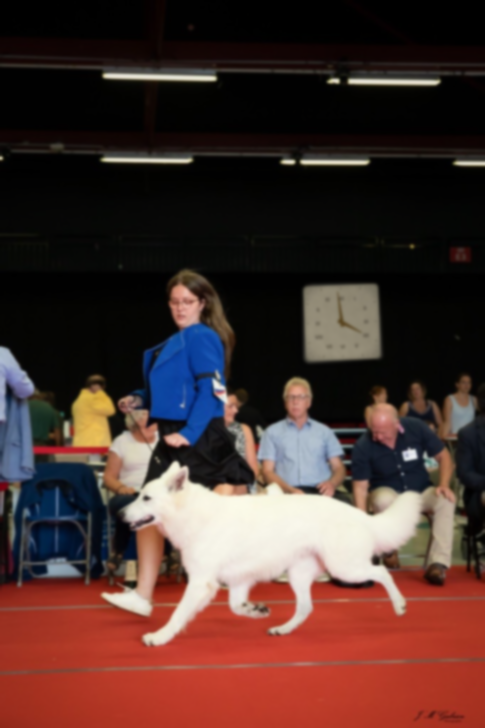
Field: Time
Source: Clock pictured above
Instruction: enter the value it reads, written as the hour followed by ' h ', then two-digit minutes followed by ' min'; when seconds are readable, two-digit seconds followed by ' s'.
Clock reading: 3 h 59 min
